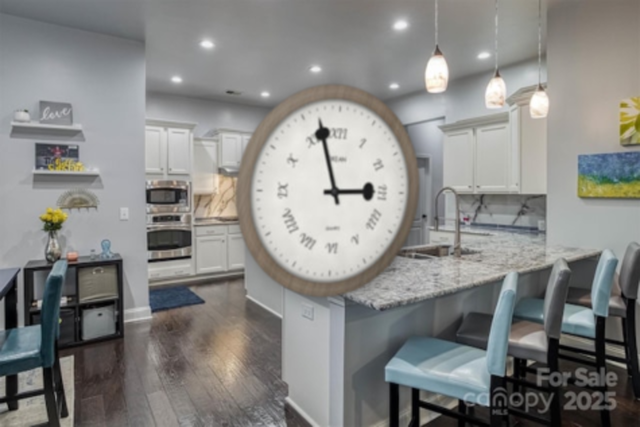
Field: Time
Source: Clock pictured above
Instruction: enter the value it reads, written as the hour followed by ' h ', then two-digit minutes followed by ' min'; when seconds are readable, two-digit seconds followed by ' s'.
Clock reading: 2 h 57 min
